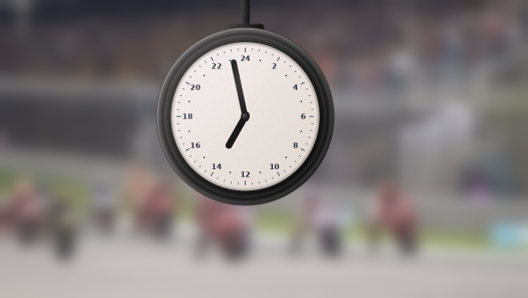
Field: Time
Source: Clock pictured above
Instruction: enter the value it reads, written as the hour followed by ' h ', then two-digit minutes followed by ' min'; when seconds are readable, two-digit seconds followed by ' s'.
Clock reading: 13 h 58 min
